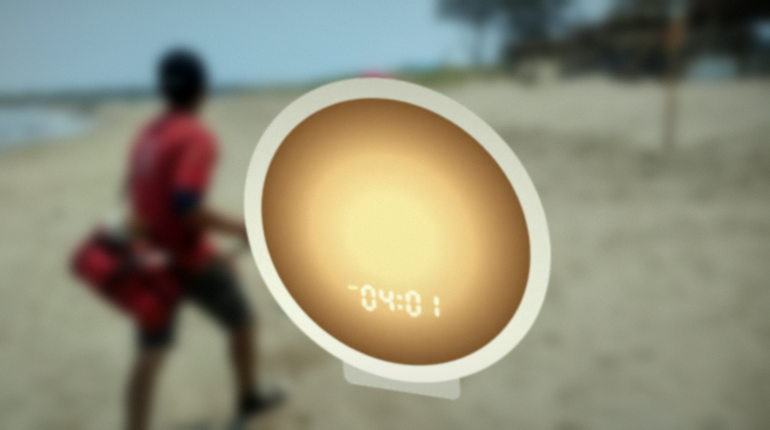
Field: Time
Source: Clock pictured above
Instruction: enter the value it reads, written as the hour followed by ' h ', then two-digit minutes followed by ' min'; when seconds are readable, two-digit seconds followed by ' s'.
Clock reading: 4 h 01 min
